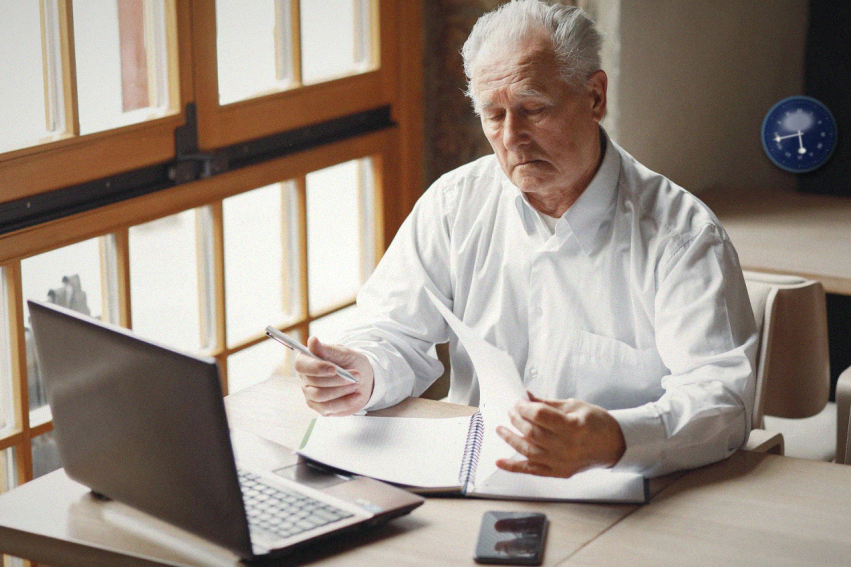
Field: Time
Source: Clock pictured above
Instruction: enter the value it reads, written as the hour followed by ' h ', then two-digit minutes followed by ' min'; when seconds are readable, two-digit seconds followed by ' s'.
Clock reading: 5 h 43 min
